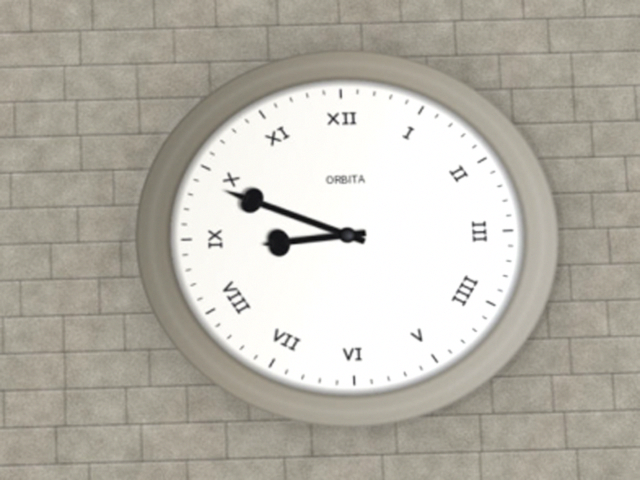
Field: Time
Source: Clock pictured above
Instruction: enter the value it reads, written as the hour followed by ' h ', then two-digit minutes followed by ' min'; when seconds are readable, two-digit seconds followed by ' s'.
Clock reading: 8 h 49 min
